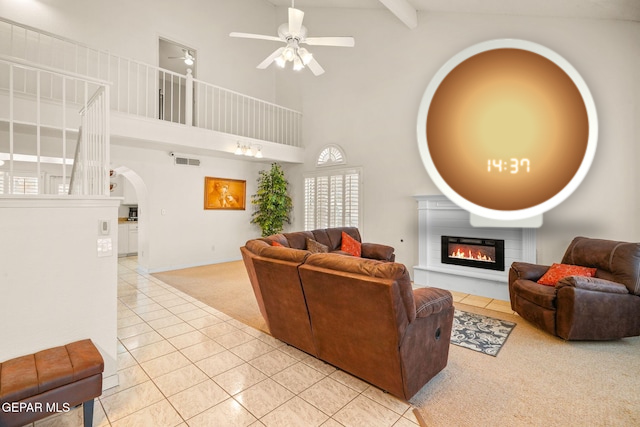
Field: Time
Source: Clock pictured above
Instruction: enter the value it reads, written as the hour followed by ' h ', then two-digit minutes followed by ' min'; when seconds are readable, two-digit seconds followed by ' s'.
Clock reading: 14 h 37 min
